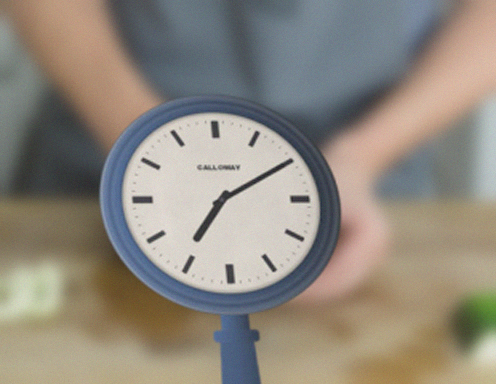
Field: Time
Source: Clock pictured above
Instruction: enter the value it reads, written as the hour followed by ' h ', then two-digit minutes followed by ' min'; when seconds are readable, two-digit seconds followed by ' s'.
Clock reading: 7 h 10 min
